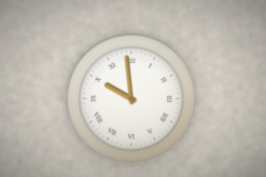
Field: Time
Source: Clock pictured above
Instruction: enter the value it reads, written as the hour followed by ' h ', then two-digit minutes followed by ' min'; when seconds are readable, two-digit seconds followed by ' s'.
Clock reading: 9 h 59 min
